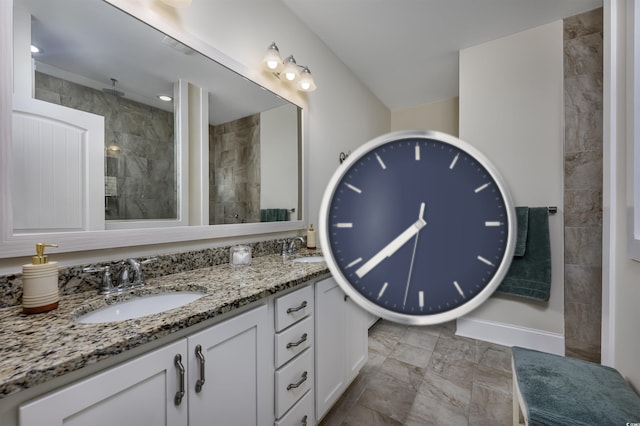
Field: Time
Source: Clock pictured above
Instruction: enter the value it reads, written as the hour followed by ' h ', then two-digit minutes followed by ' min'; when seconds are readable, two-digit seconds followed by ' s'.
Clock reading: 7 h 38 min 32 s
